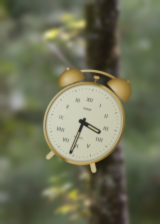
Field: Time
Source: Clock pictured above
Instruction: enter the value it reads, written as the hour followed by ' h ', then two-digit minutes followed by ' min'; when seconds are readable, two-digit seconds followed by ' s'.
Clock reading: 3 h 31 min
